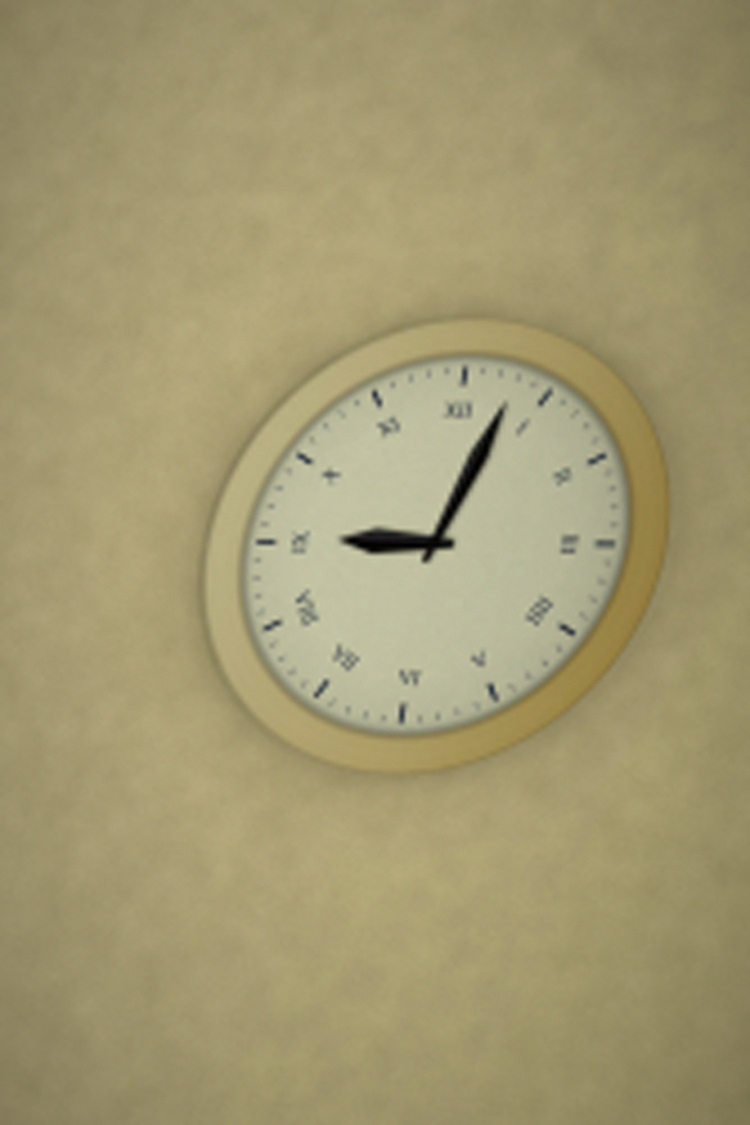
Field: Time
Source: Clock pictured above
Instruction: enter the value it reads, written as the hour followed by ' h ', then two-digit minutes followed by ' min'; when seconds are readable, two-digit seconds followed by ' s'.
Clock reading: 9 h 03 min
